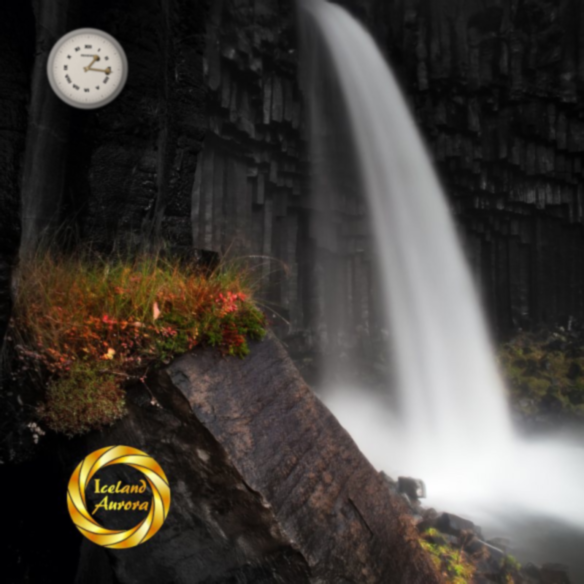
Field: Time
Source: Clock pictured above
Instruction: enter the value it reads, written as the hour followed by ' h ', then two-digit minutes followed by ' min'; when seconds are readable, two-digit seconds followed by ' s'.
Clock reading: 1 h 16 min
